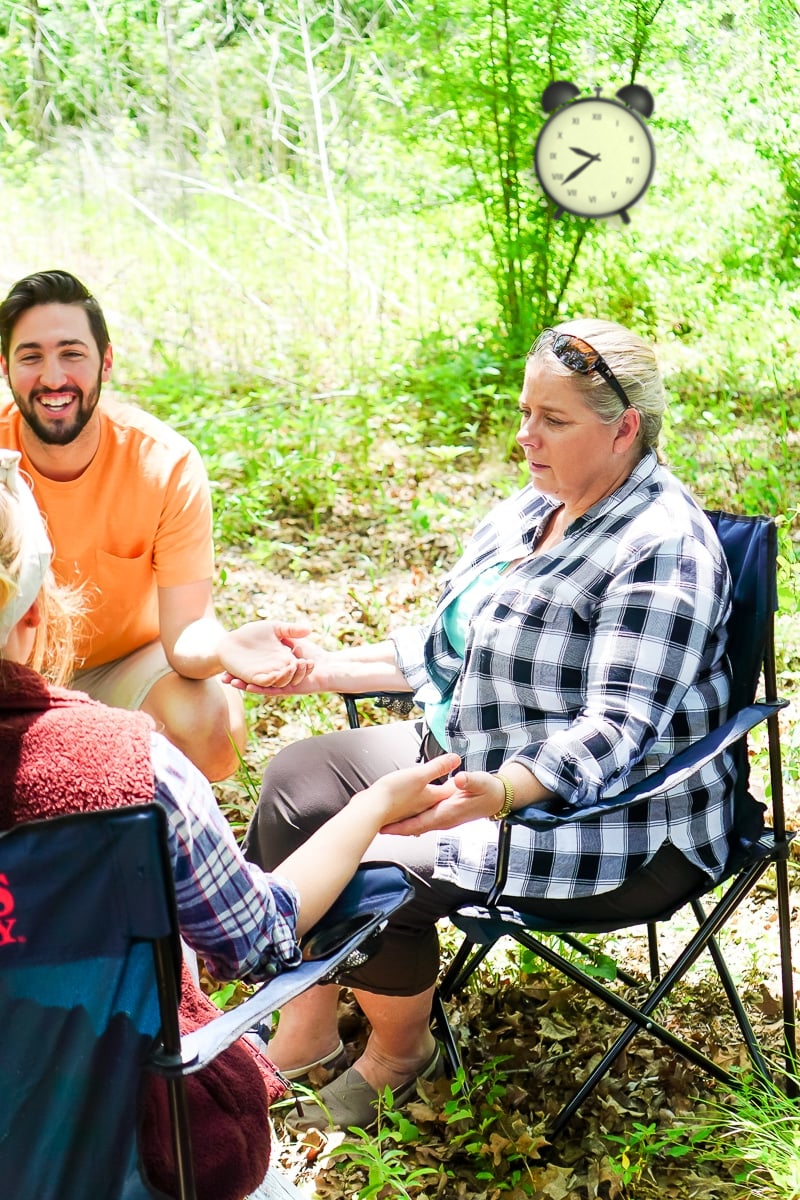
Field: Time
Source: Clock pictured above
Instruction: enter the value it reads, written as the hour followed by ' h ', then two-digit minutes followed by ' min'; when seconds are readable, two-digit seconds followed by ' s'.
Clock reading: 9 h 38 min
